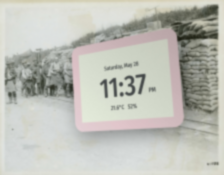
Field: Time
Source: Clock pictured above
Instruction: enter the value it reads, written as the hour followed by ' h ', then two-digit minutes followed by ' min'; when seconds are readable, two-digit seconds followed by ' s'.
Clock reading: 11 h 37 min
